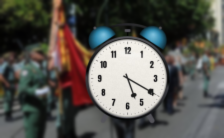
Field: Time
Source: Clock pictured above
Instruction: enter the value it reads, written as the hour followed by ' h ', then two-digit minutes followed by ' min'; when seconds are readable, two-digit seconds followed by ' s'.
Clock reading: 5 h 20 min
